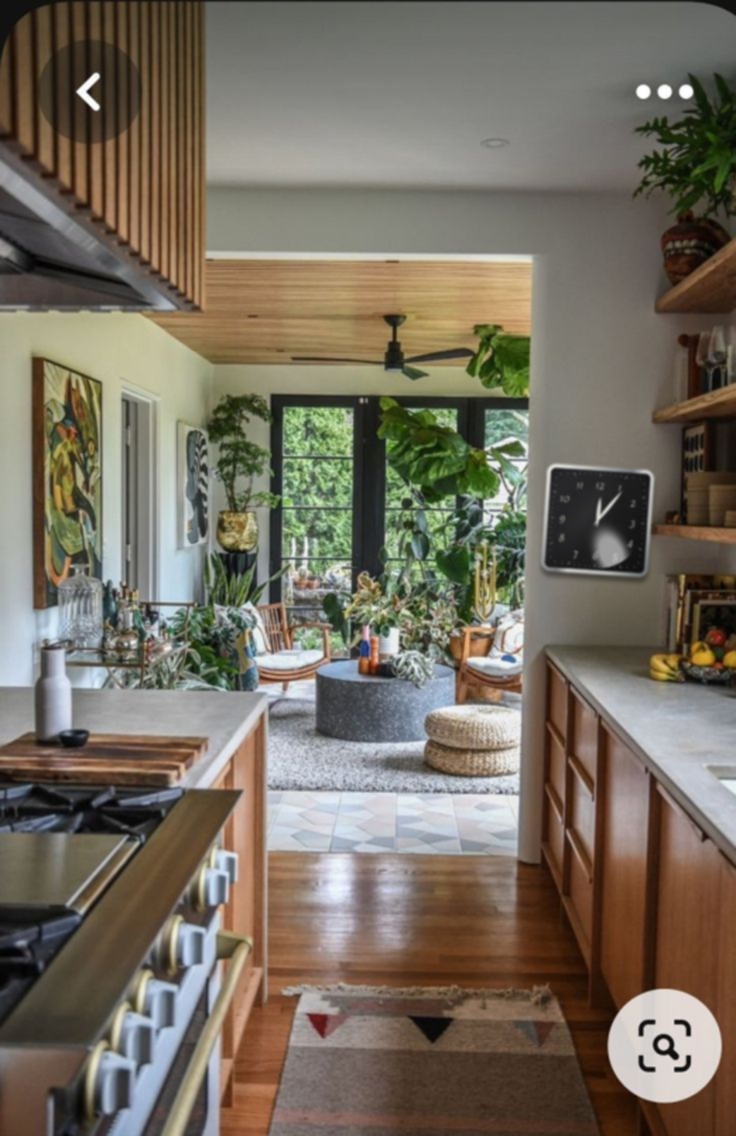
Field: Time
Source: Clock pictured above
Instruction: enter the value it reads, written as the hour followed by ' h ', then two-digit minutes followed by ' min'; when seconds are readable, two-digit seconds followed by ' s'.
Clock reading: 12 h 06 min
